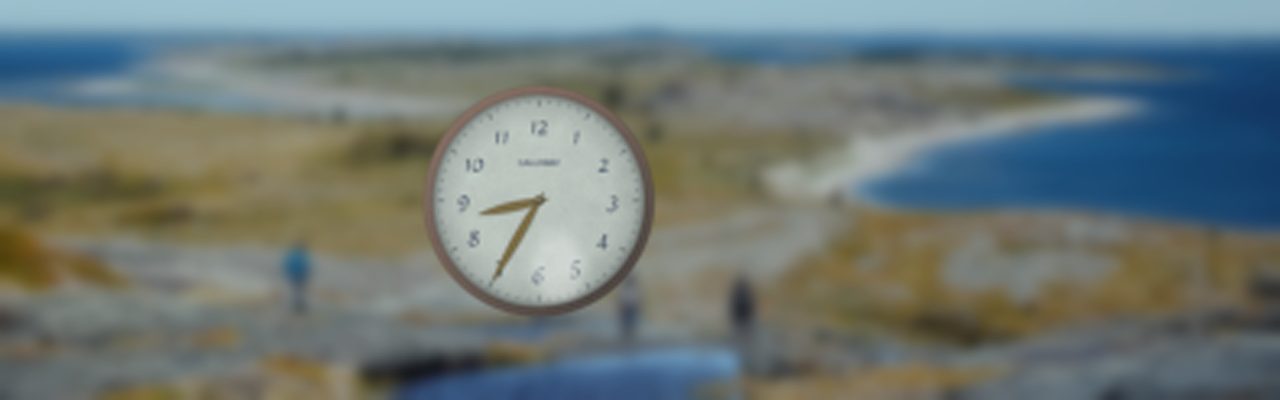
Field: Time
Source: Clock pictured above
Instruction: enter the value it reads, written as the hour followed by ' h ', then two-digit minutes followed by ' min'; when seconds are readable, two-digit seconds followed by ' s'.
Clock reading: 8 h 35 min
